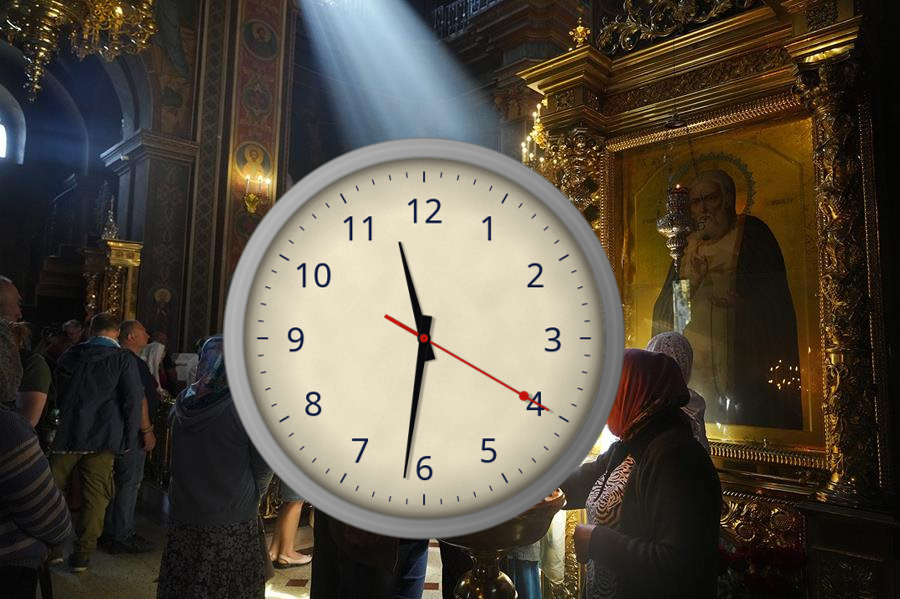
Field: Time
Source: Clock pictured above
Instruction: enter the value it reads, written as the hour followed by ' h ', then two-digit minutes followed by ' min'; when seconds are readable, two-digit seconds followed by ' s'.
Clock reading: 11 h 31 min 20 s
